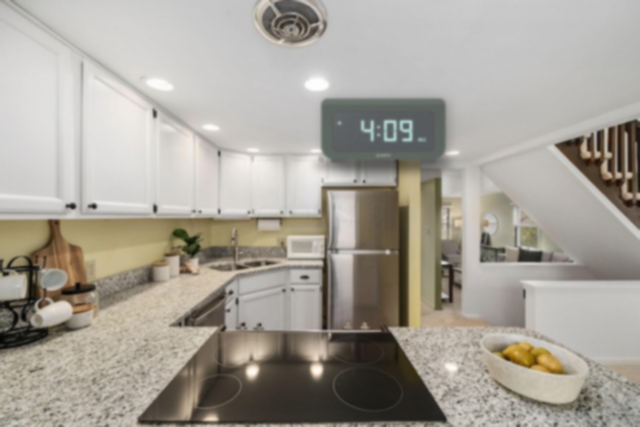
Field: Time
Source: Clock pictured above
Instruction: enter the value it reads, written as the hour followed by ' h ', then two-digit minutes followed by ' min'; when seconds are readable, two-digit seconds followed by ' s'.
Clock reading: 4 h 09 min
